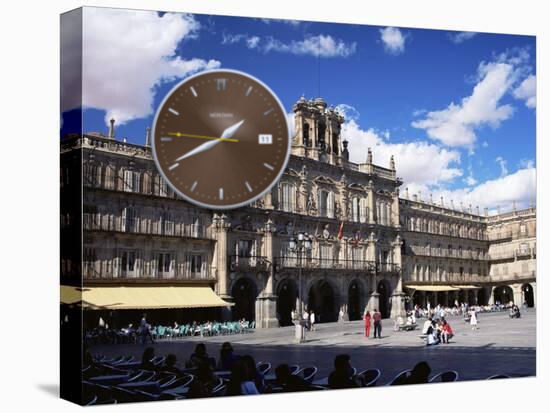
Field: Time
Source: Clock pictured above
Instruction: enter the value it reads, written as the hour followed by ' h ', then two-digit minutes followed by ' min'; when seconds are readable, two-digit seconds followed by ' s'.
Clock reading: 1 h 40 min 46 s
